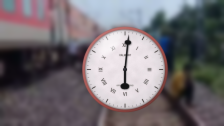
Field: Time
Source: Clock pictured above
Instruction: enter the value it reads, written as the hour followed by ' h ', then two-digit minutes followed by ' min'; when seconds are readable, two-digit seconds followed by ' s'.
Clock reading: 6 h 01 min
